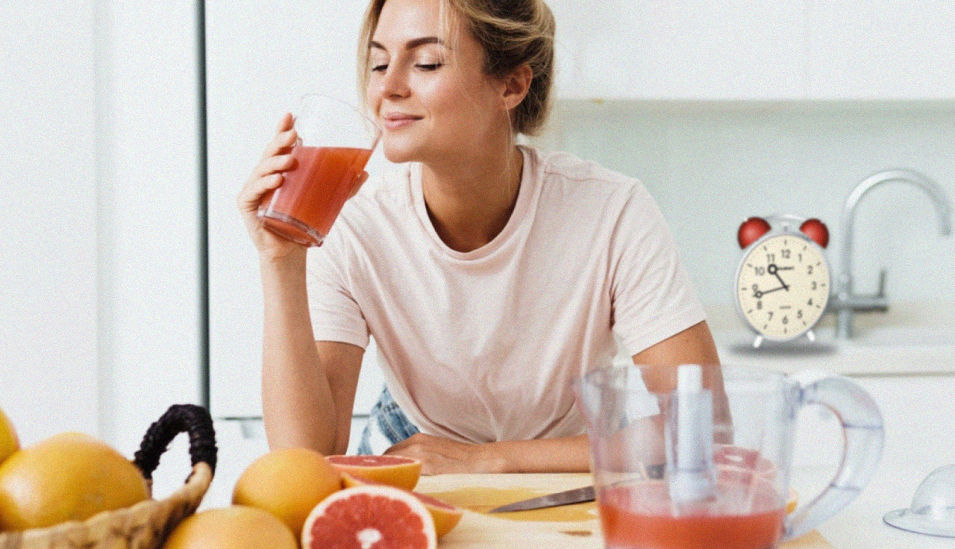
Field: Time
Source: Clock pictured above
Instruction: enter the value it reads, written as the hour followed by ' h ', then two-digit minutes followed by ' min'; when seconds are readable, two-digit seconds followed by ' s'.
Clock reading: 10 h 43 min
